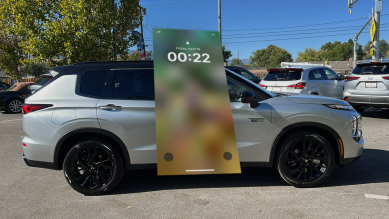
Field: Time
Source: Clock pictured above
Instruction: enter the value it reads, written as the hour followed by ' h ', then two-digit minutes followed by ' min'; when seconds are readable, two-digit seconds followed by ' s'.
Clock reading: 0 h 22 min
